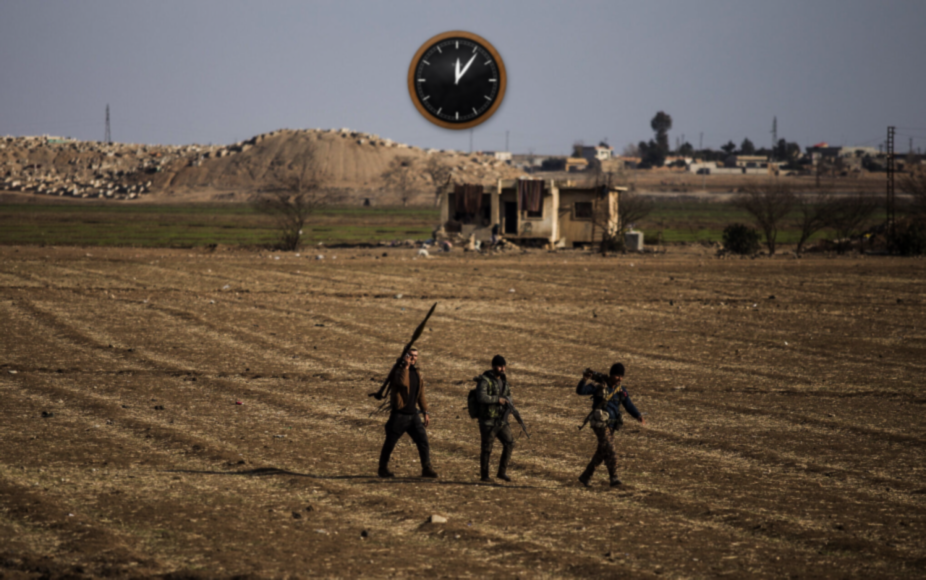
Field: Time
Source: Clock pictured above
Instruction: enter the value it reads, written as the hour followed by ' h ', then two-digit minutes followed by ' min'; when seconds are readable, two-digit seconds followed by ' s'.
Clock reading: 12 h 06 min
